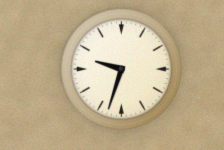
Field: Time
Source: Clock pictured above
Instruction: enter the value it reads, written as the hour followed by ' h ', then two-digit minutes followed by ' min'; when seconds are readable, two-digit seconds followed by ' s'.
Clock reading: 9 h 33 min
